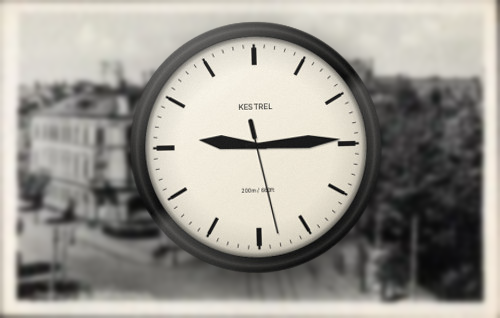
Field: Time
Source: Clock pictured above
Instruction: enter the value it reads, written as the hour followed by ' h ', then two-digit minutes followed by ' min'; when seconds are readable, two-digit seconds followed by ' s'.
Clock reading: 9 h 14 min 28 s
